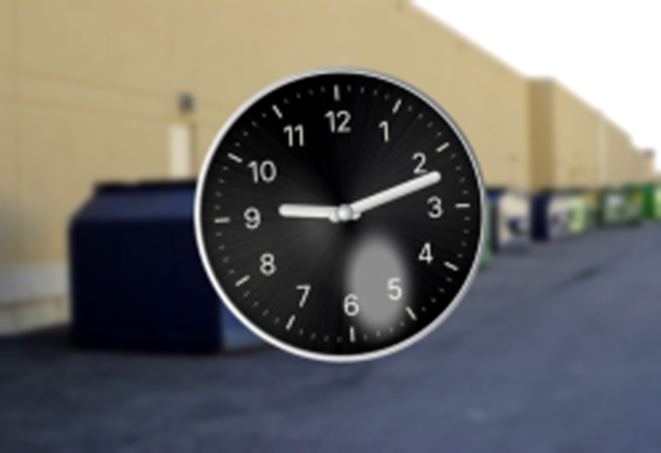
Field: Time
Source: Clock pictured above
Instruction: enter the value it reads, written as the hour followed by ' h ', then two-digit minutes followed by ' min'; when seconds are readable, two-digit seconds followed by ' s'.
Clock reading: 9 h 12 min
